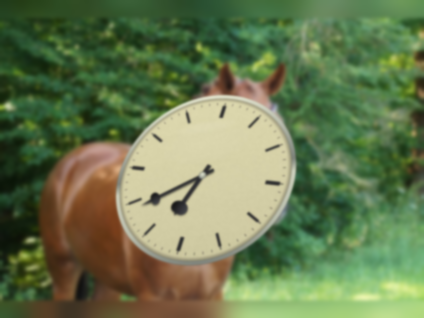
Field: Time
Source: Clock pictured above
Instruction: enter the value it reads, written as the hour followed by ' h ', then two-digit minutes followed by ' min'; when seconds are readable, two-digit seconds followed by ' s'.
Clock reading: 6 h 39 min
